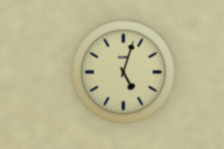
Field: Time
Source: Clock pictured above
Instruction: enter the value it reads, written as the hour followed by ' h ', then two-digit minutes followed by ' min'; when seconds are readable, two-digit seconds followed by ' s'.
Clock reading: 5 h 03 min
